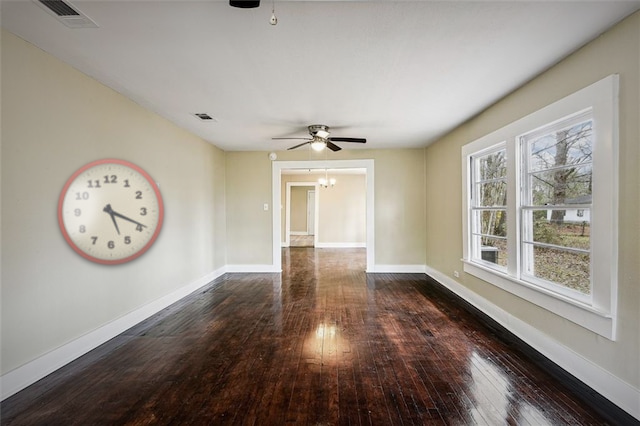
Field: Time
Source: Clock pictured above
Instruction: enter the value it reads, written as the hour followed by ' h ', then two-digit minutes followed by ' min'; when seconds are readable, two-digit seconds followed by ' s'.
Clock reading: 5 h 19 min
